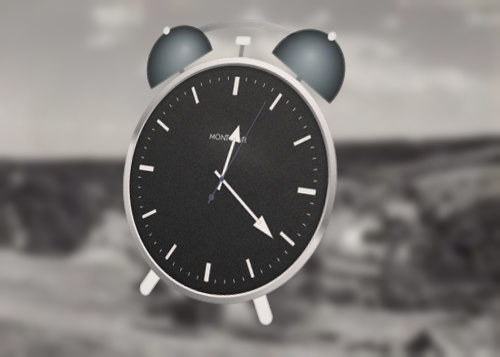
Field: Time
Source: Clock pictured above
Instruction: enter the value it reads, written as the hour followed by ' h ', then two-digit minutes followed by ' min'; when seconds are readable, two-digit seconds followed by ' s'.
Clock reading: 12 h 21 min 04 s
